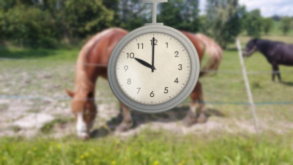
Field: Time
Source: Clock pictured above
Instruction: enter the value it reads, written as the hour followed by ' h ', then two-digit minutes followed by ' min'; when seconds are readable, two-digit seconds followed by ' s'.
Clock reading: 10 h 00 min
